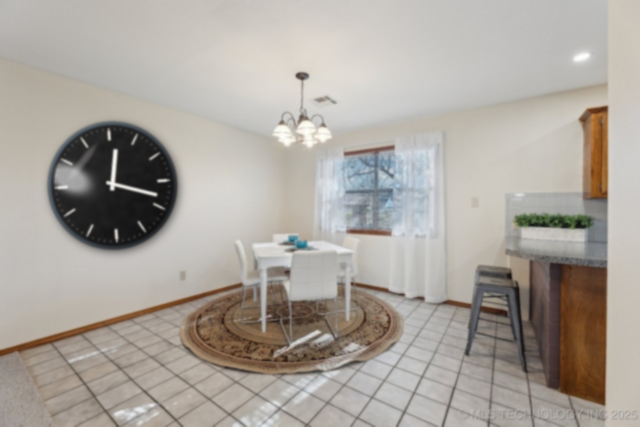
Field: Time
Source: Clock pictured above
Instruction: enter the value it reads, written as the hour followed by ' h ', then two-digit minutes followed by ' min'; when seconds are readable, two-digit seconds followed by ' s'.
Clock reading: 12 h 18 min
